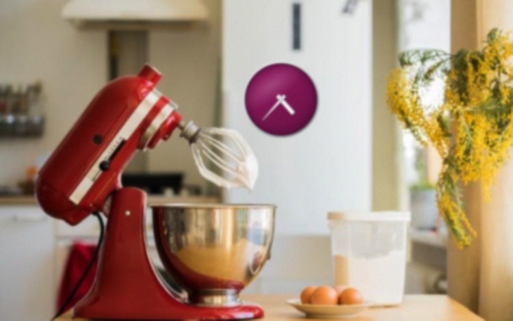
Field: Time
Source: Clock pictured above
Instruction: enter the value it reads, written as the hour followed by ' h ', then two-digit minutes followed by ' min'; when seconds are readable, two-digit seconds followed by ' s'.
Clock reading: 4 h 37 min
